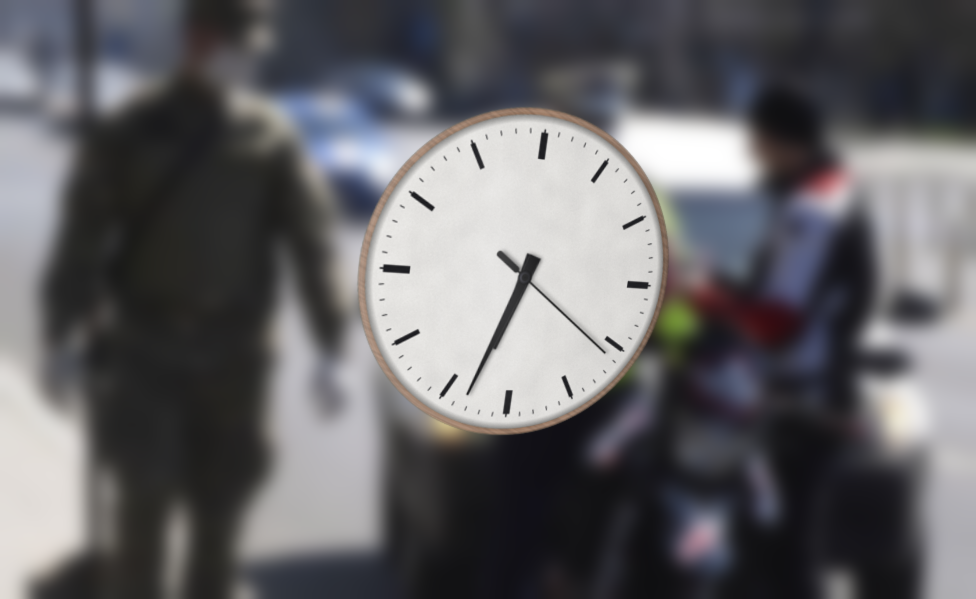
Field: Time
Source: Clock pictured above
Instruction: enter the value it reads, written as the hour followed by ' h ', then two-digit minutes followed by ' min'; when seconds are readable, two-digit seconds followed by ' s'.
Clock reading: 6 h 33 min 21 s
